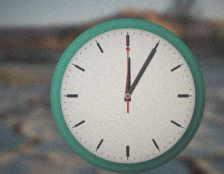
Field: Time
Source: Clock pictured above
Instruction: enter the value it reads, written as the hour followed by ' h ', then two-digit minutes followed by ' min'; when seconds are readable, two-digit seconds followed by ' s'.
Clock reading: 12 h 05 min 00 s
